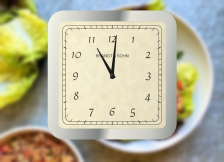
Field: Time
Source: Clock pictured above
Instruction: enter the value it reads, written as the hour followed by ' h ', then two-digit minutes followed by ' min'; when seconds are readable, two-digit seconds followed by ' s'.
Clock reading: 11 h 01 min
